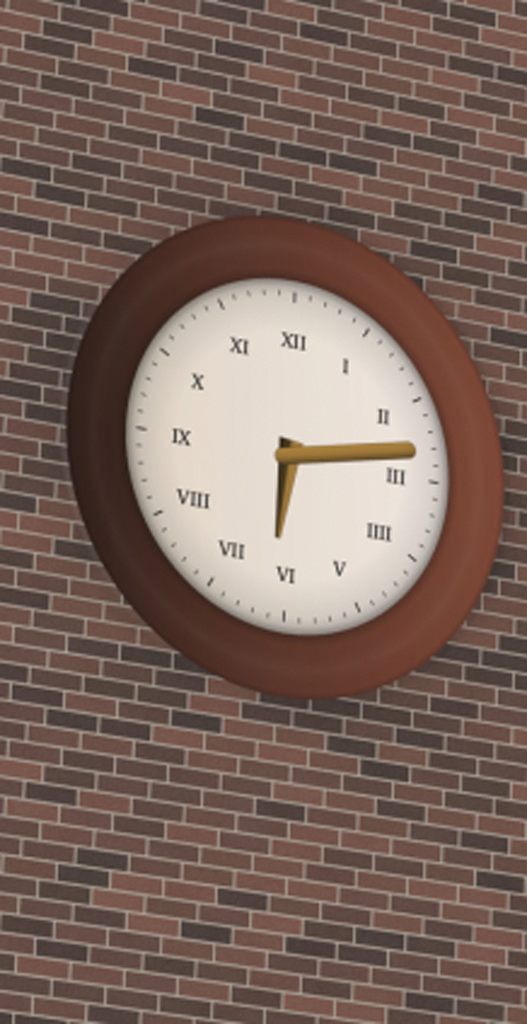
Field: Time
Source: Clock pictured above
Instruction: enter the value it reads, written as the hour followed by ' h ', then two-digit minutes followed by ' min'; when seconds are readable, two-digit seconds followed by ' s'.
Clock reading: 6 h 13 min
